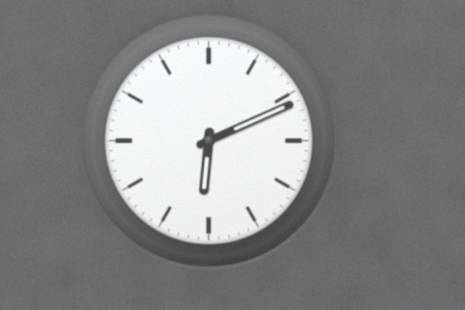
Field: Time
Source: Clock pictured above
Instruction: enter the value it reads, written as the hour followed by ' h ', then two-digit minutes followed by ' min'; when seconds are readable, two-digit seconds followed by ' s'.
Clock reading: 6 h 11 min
